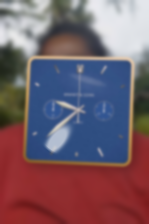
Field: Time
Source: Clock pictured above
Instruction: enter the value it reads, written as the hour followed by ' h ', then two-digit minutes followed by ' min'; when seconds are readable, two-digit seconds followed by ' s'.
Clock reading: 9 h 38 min
